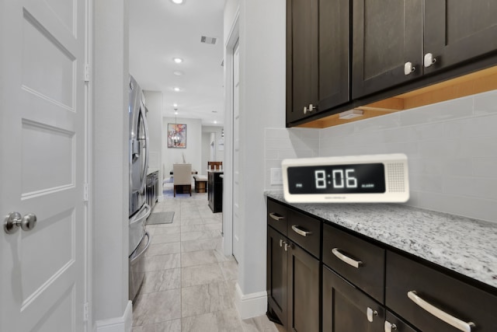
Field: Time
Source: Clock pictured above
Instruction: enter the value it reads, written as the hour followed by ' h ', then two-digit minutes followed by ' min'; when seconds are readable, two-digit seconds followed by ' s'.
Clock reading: 8 h 06 min
